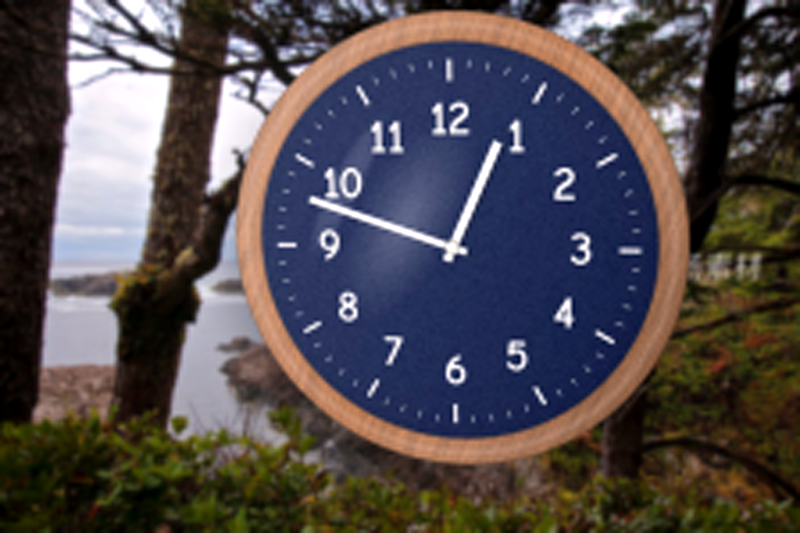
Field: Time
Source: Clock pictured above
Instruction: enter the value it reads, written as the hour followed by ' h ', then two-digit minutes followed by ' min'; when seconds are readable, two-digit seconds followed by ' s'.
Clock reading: 12 h 48 min
